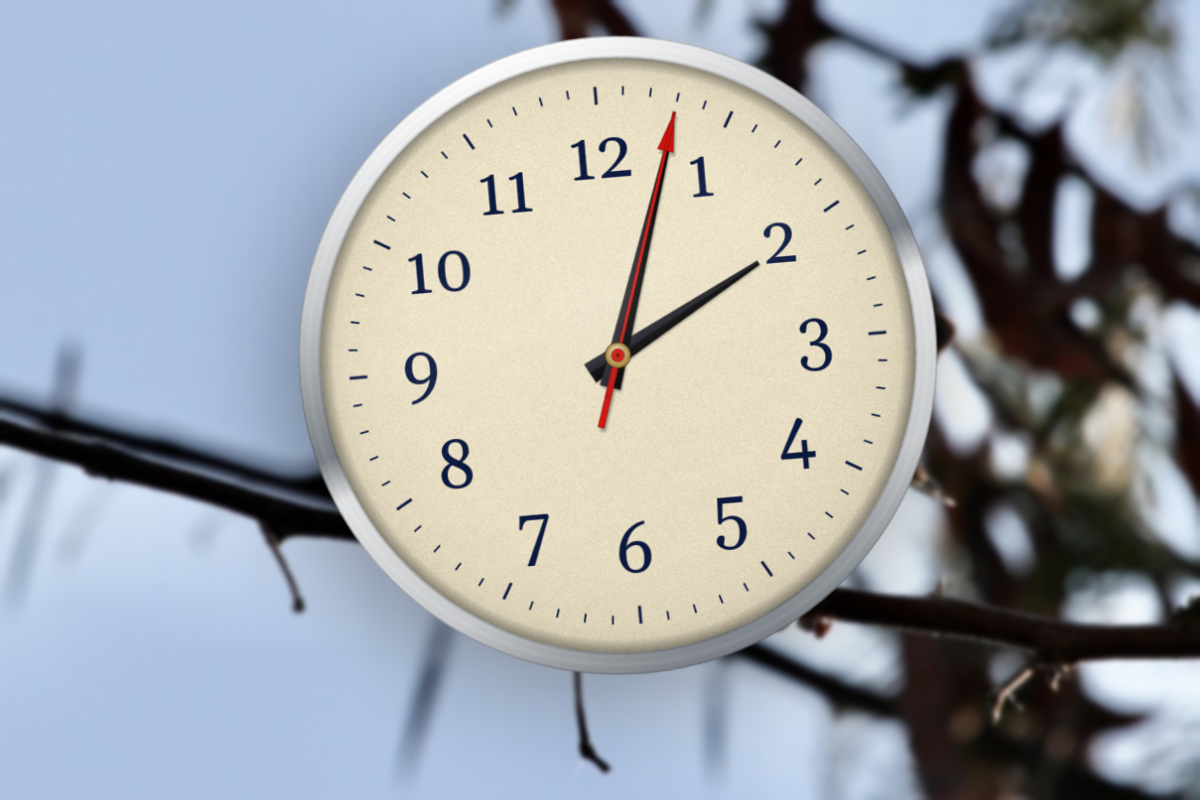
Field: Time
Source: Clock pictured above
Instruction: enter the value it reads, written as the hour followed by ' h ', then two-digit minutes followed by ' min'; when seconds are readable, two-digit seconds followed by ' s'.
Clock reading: 2 h 03 min 03 s
